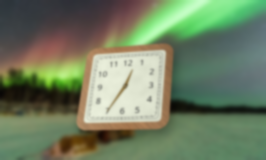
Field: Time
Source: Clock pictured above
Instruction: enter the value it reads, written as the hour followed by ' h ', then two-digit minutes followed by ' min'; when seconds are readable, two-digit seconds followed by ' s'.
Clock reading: 12 h 35 min
